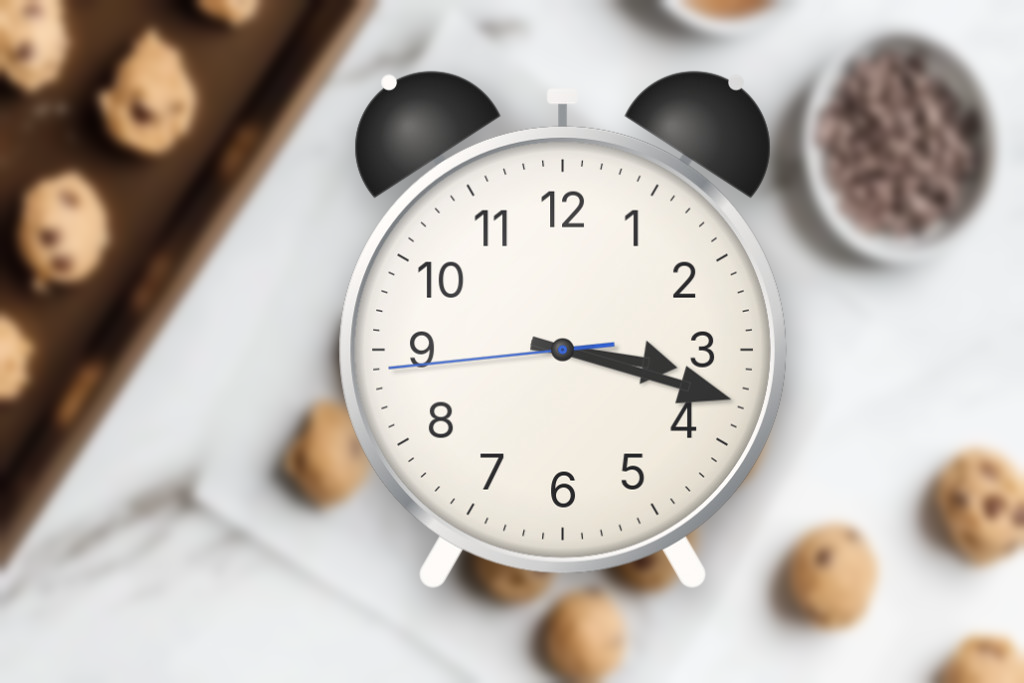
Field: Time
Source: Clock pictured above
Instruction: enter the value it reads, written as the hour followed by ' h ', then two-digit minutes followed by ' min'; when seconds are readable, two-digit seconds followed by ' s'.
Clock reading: 3 h 17 min 44 s
